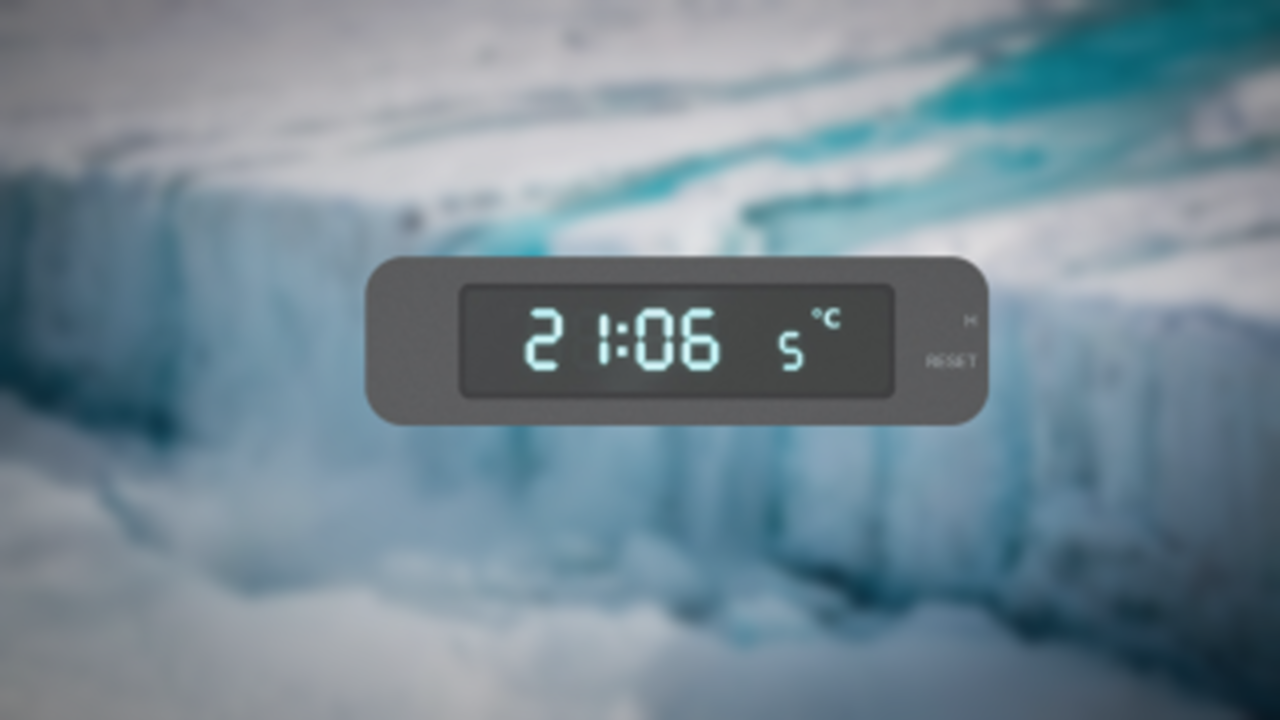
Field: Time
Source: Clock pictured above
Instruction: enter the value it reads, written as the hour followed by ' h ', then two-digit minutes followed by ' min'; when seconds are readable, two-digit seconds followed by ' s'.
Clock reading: 21 h 06 min
